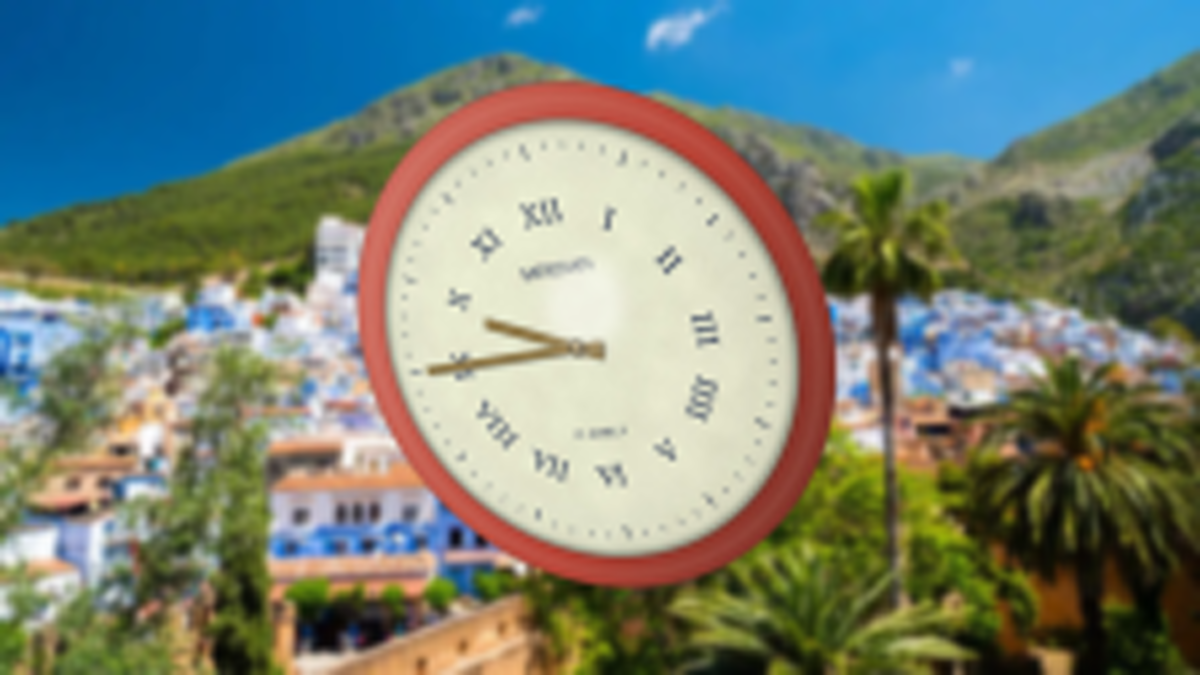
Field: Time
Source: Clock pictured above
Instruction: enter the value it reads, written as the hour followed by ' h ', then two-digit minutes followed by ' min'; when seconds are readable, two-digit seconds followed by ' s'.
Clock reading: 9 h 45 min
